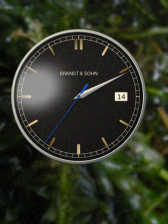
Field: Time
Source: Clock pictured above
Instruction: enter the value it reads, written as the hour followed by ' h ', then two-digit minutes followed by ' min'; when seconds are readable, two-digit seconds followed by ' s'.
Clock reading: 2 h 10 min 36 s
